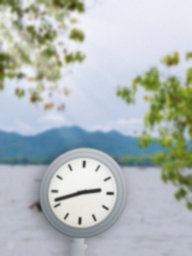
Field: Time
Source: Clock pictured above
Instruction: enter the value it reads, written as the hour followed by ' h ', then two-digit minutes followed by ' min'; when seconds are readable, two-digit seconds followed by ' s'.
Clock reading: 2 h 42 min
